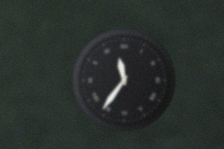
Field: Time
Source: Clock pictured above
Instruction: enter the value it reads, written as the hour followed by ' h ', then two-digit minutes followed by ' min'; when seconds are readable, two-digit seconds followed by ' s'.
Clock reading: 11 h 36 min
